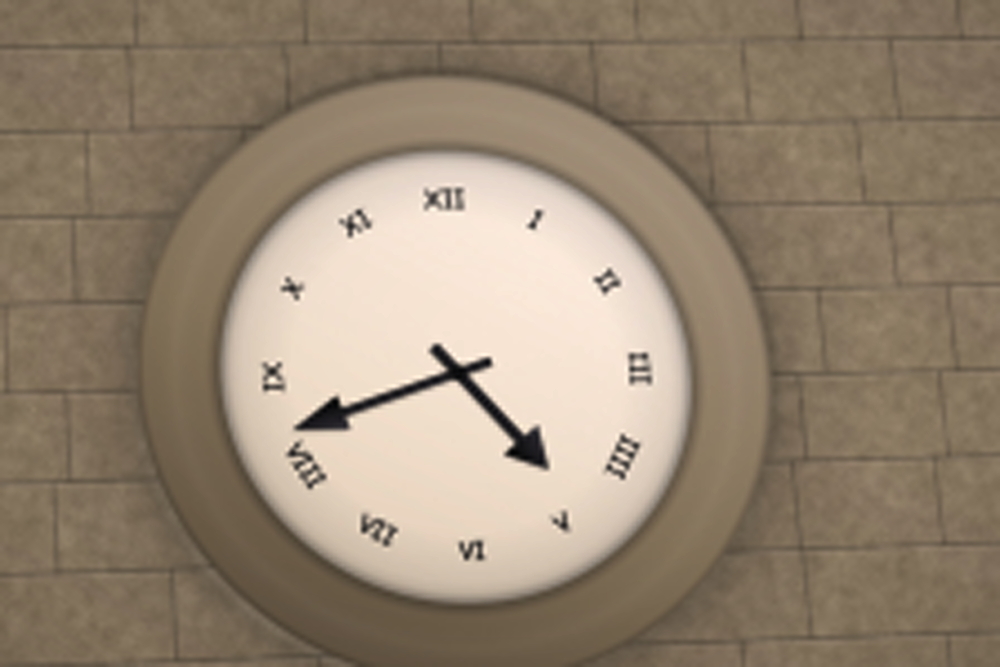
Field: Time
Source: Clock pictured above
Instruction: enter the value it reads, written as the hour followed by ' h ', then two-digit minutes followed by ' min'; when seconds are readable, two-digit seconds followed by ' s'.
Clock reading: 4 h 42 min
